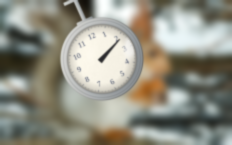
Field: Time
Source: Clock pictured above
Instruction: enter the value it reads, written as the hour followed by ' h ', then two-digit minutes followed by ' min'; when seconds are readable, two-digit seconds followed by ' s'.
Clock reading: 2 h 11 min
